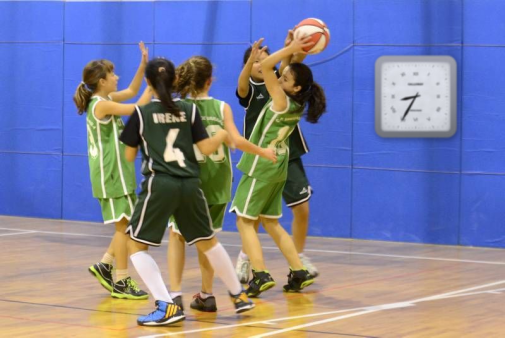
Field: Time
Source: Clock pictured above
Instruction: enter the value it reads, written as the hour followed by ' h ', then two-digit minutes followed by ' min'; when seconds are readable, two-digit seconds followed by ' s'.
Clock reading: 8 h 35 min
